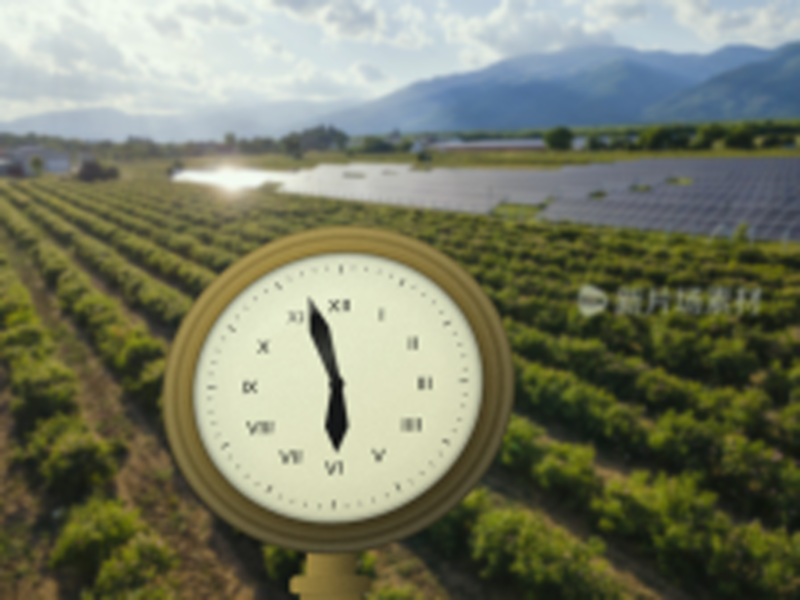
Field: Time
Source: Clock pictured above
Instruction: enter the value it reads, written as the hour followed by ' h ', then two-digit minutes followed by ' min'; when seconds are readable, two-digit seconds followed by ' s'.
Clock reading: 5 h 57 min
